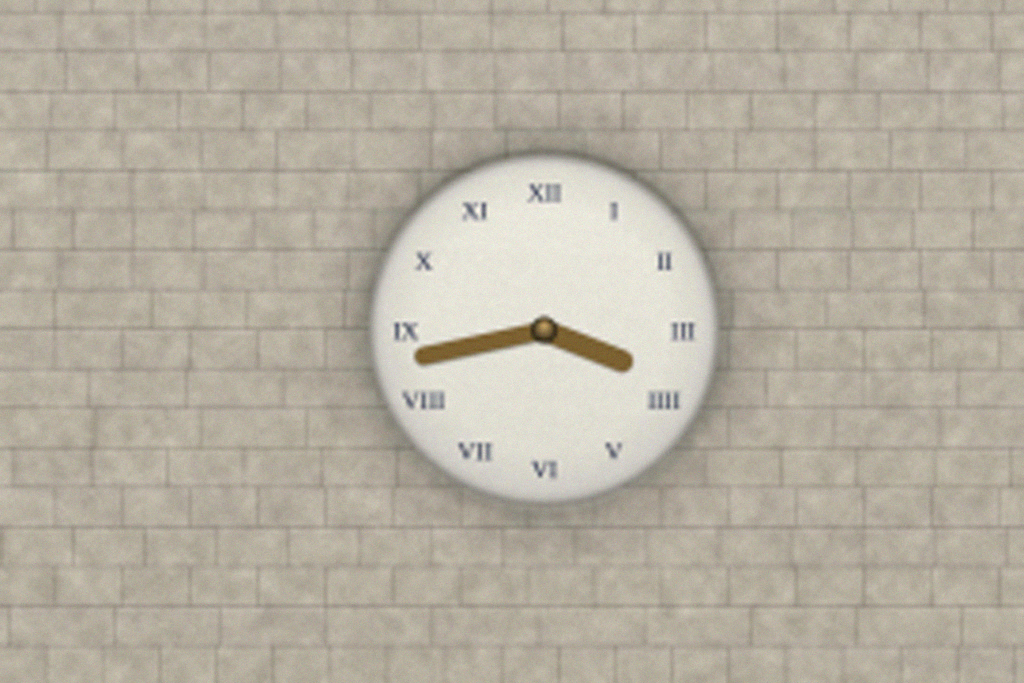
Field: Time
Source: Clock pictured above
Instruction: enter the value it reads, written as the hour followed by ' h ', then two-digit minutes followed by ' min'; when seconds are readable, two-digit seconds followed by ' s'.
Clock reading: 3 h 43 min
